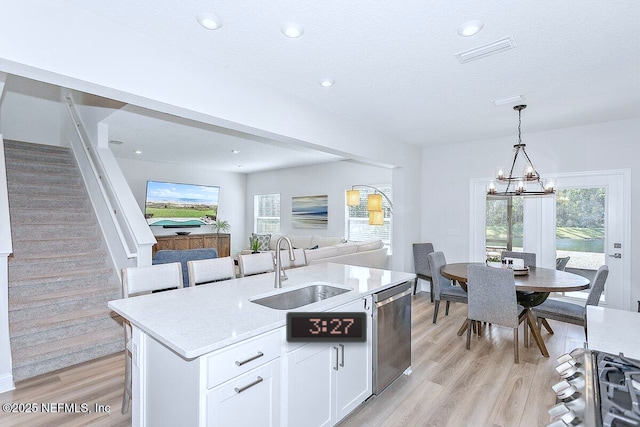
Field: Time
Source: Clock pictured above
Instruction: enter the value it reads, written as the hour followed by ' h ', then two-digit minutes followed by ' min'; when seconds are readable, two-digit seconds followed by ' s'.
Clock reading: 3 h 27 min
